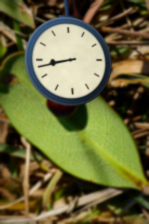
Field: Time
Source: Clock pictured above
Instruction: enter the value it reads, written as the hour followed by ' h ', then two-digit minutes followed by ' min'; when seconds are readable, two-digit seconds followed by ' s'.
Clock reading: 8 h 43 min
